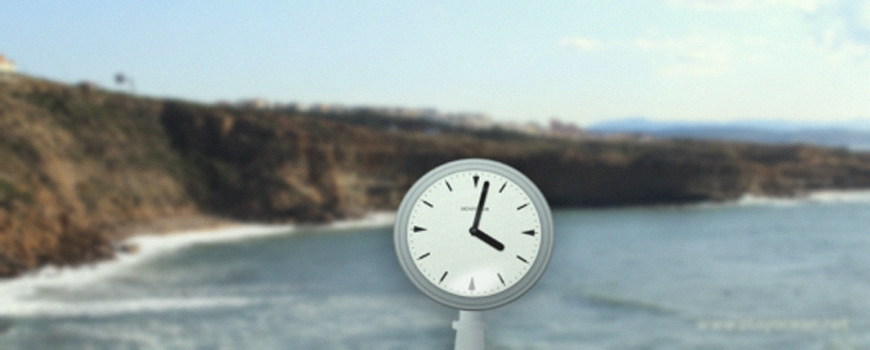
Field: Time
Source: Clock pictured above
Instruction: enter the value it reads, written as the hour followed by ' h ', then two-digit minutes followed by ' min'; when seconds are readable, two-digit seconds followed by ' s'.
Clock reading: 4 h 02 min
